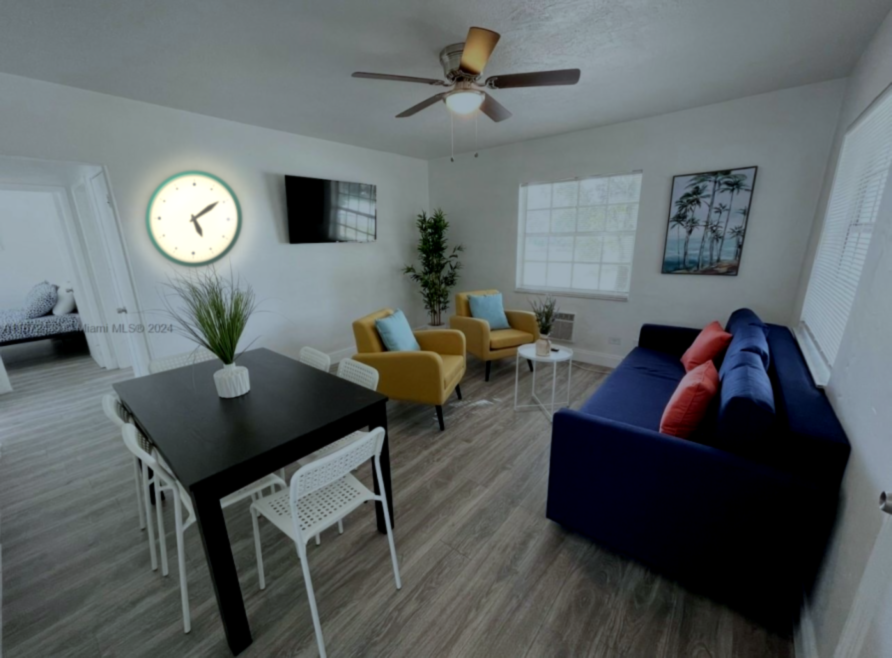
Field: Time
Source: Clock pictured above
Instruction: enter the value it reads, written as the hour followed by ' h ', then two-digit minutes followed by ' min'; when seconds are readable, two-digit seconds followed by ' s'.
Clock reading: 5 h 09 min
